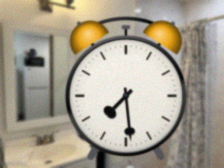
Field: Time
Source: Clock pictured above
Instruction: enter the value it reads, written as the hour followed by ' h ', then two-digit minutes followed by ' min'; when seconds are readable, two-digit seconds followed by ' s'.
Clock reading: 7 h 29 min
